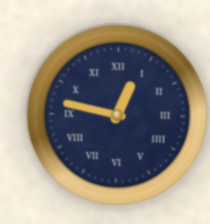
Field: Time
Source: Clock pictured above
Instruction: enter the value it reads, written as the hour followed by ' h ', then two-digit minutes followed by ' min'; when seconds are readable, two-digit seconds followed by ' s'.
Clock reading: 12 h 47 min
